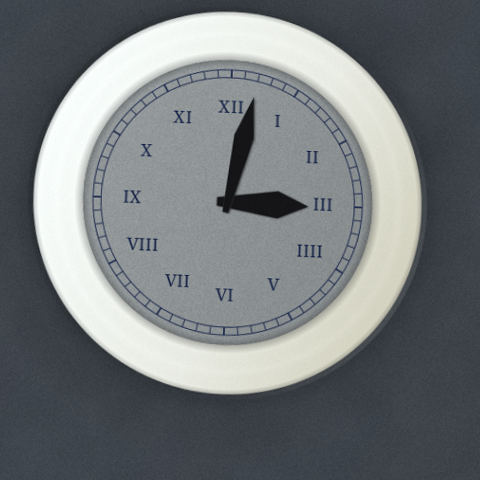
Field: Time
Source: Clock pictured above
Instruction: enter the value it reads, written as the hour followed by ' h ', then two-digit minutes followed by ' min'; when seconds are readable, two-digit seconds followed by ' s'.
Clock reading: 3 h 02 min
